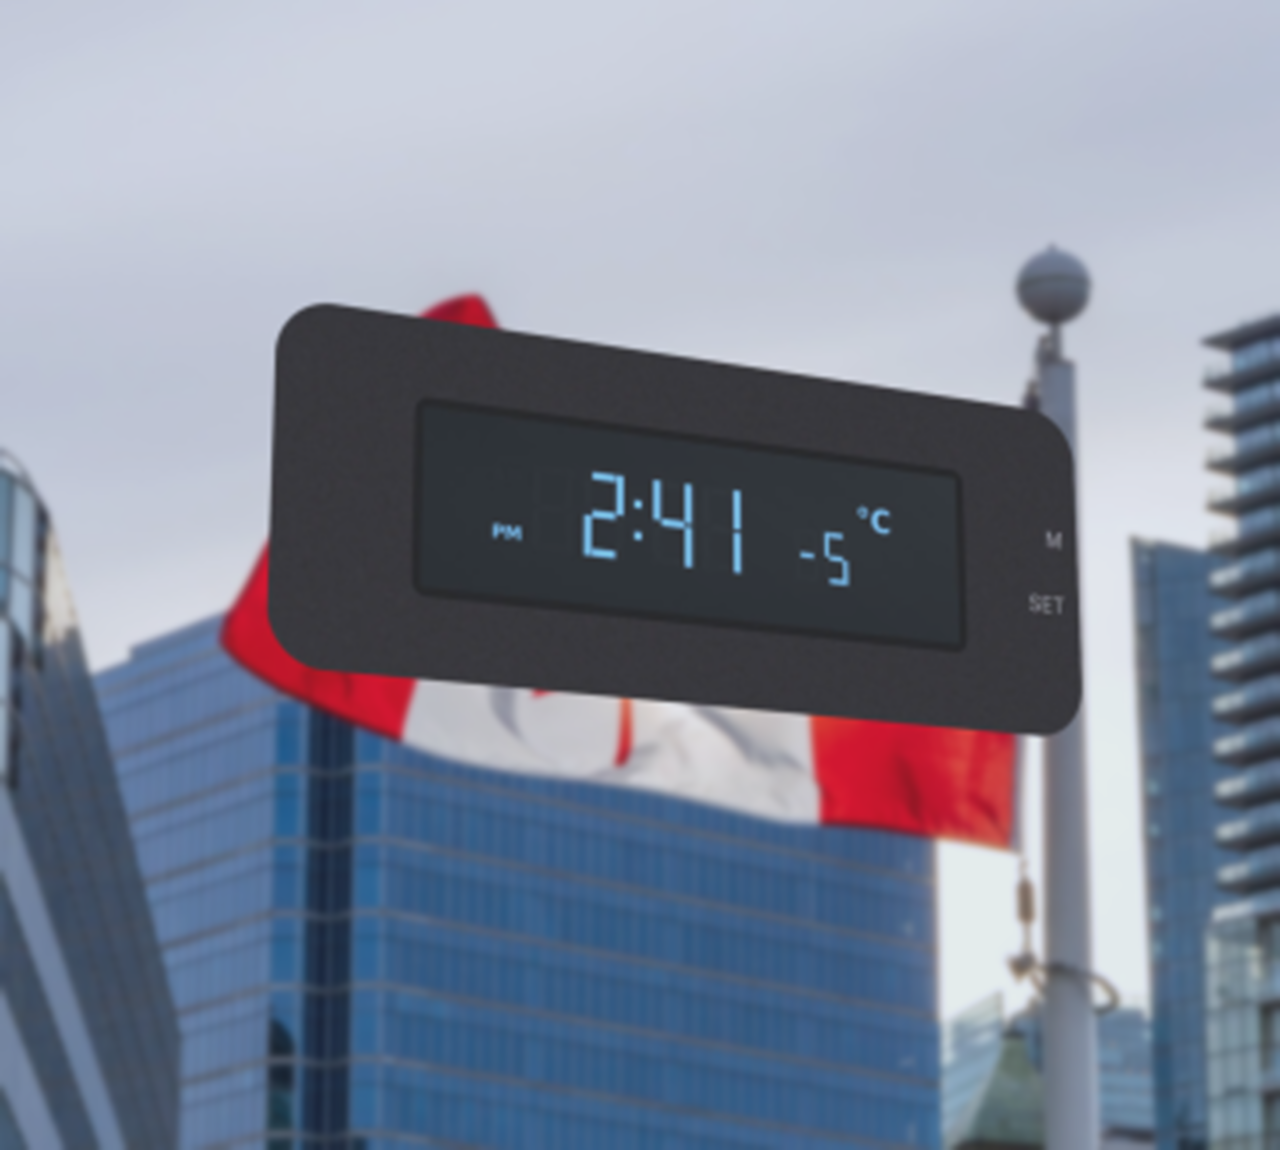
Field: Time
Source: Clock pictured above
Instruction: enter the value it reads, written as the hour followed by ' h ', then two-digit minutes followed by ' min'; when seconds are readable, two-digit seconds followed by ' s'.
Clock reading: 2 h 41 min
